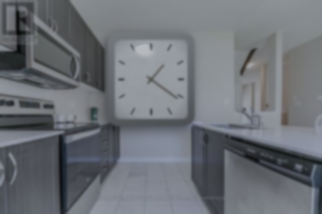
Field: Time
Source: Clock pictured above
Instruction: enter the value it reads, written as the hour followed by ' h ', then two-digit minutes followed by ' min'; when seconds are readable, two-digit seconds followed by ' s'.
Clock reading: 1 h 21 min
